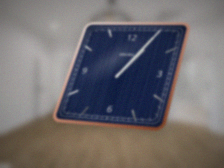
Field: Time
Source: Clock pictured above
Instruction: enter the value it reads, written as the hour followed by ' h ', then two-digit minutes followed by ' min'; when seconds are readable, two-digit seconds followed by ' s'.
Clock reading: 1 h 05 min
